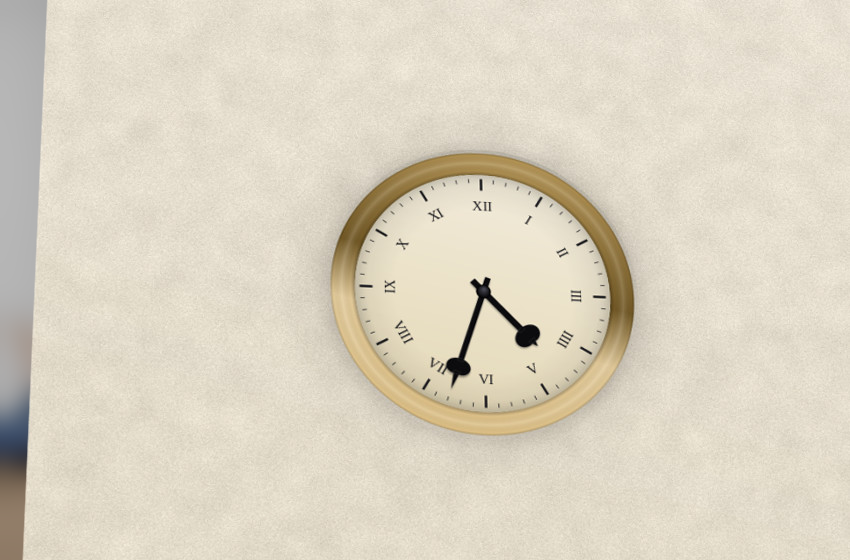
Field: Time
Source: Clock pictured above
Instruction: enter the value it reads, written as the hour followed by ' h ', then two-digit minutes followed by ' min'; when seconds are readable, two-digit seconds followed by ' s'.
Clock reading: 4 h 33 min
